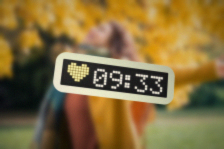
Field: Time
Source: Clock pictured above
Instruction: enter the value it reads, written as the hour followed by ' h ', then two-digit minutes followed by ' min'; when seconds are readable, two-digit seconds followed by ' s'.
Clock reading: 9 h 33 min
